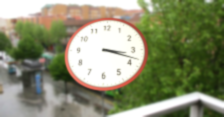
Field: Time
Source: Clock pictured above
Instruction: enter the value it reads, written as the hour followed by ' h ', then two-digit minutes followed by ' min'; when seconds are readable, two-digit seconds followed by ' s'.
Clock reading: 3 h 18 min
